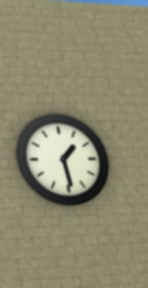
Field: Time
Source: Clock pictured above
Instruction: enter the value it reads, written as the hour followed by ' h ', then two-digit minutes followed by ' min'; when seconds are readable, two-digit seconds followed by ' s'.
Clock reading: 1 h 29 min
